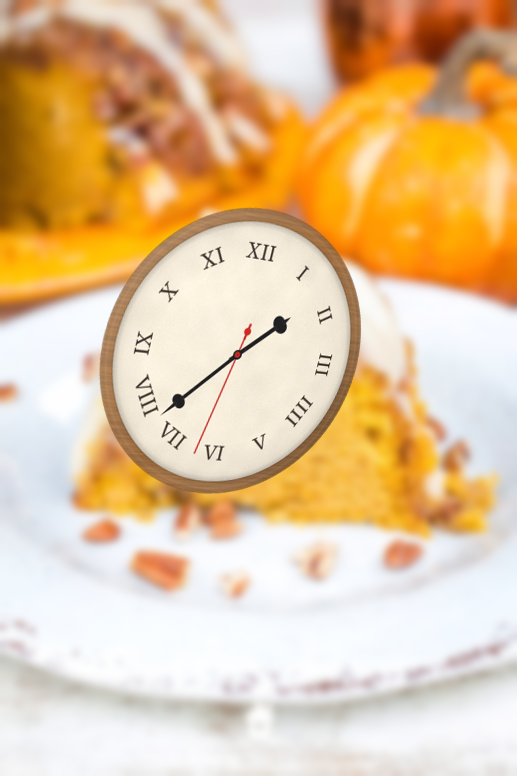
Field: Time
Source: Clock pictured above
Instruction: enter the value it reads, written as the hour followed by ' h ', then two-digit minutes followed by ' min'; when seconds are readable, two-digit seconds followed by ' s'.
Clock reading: 1 h 37 min 32 s
